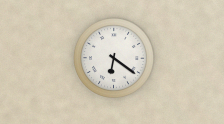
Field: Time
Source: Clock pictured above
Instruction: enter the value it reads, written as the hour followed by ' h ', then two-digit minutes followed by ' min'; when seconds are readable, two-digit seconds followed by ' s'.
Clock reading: 6 h 21 min
